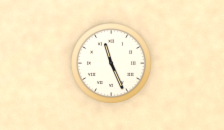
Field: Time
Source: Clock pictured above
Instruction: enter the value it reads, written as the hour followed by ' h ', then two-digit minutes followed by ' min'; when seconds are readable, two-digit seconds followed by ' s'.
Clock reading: 11 h 26 min
